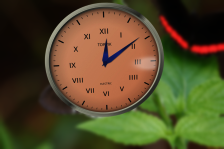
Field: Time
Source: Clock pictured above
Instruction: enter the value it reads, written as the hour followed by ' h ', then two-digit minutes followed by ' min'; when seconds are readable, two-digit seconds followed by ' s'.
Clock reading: 12 h 09 min
